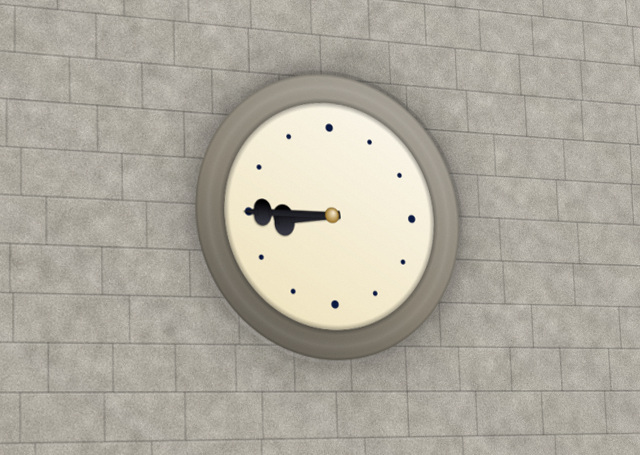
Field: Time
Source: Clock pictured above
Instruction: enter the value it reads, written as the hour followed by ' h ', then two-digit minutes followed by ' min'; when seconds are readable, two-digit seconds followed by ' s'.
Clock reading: 8 h 45 min
